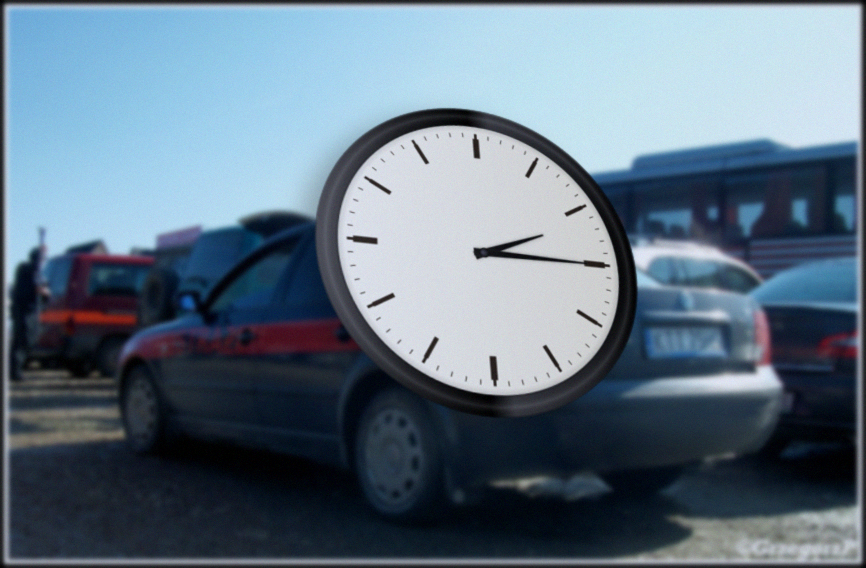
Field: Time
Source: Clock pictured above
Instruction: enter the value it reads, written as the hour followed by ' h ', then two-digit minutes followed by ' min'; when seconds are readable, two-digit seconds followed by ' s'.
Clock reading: 2 h 15 min
